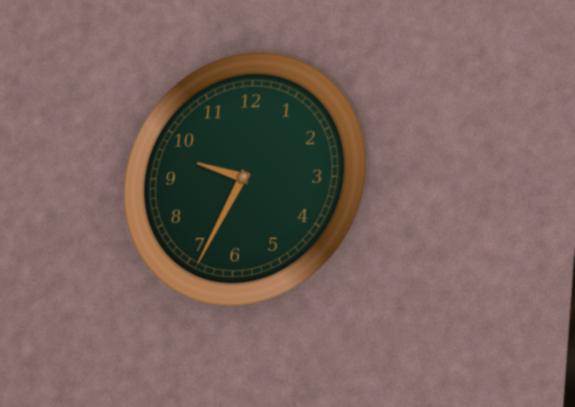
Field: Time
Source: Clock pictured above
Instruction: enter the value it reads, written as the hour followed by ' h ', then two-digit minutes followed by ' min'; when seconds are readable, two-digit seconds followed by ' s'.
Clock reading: 9 h 34 min
